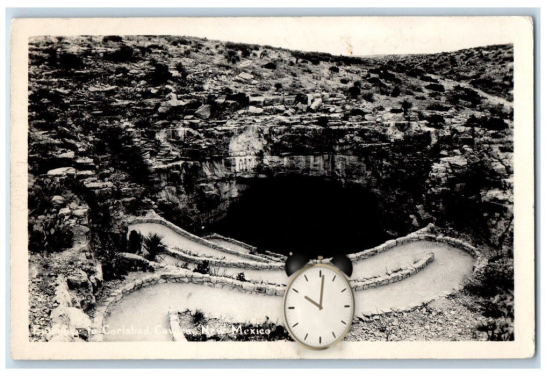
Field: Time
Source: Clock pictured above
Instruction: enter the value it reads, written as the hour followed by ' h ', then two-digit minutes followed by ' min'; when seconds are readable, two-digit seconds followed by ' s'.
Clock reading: 10 h 01 min
